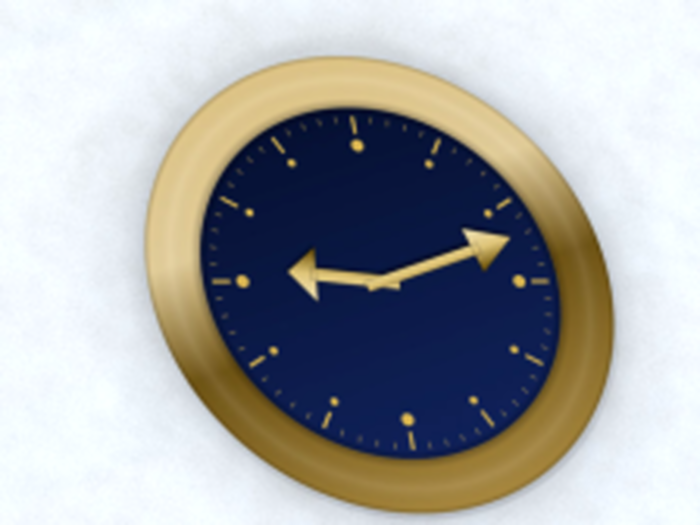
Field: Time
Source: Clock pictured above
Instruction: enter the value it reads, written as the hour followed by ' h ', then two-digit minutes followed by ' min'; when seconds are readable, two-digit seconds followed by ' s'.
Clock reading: 9 h 12 min
